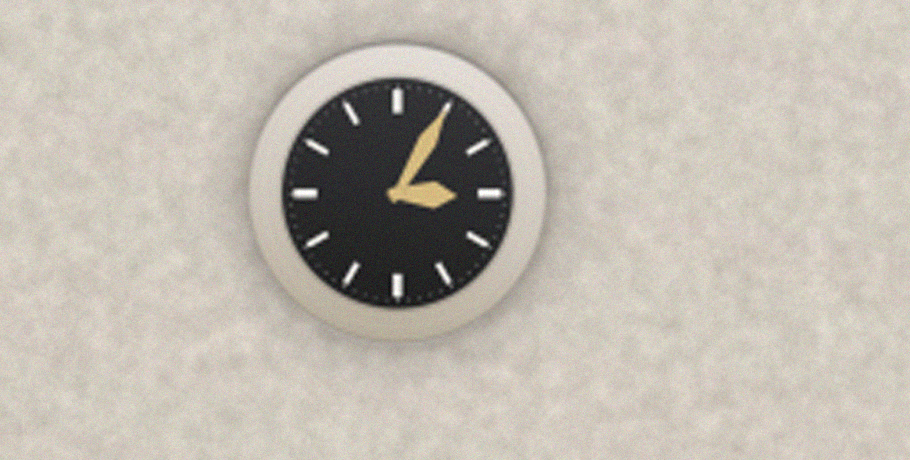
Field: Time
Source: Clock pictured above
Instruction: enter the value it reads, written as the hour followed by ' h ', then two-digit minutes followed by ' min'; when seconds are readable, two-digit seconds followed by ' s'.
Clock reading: 3 h 05 min
